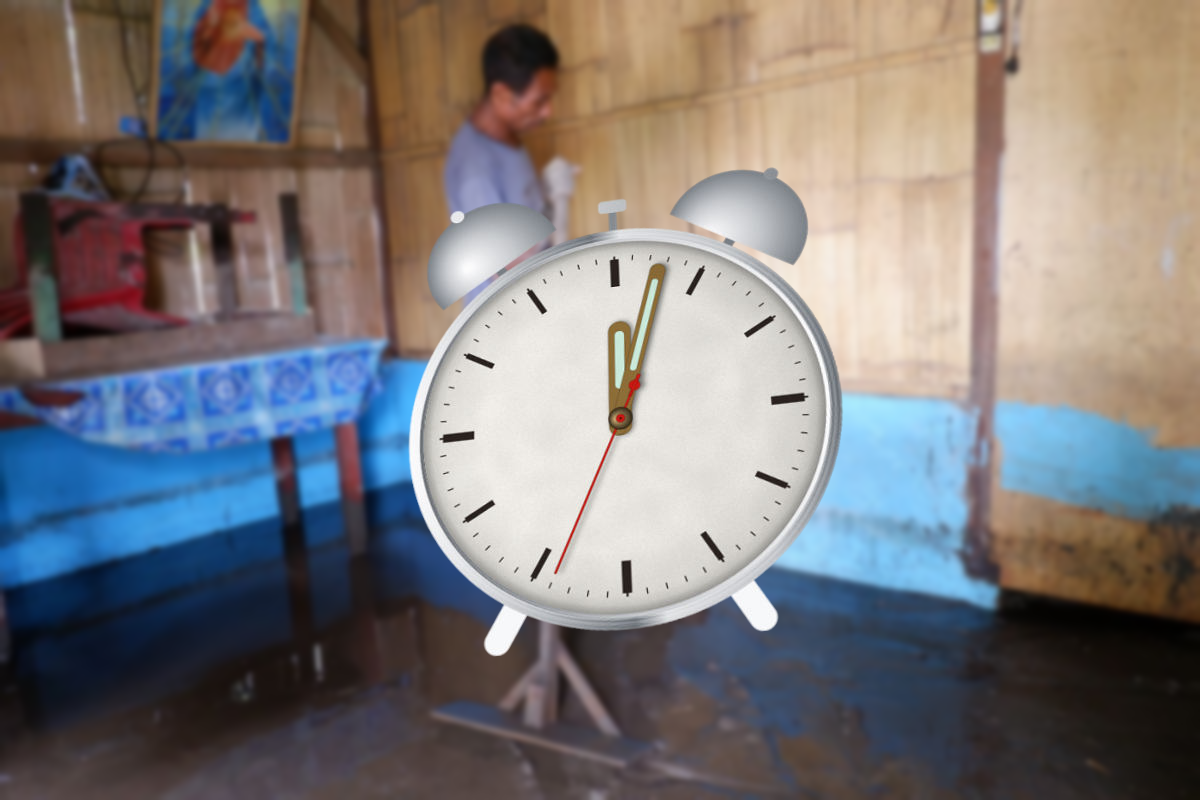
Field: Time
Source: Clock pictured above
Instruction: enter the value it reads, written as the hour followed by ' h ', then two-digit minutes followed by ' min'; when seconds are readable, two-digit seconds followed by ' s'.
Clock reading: 12 h 02 min 34 s
